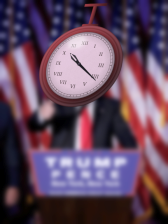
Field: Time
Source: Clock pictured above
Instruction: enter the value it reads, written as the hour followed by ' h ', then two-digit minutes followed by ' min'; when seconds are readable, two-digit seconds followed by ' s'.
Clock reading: 10 h 21 min
